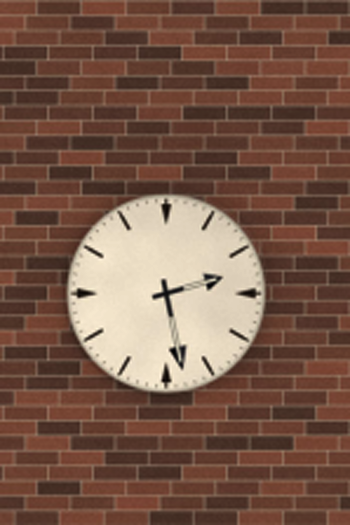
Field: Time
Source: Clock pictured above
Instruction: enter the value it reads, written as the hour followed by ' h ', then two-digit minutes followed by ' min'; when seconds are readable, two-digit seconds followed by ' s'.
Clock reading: 2 h 28 min
